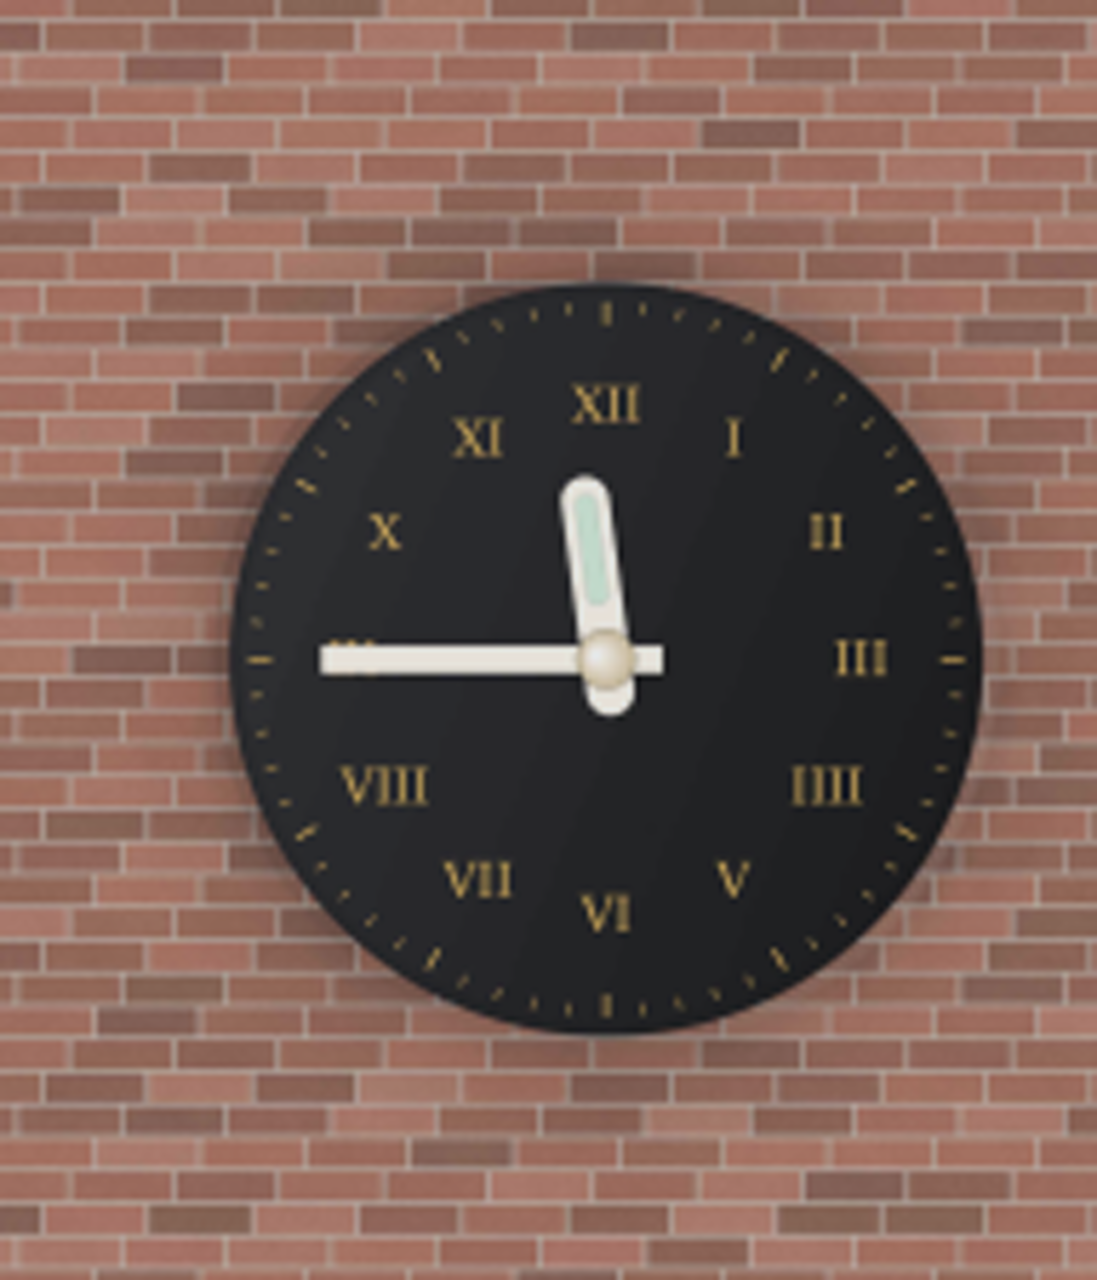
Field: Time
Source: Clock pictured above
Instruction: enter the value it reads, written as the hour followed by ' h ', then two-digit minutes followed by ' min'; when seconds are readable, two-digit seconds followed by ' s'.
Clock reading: 11 h 45 min
